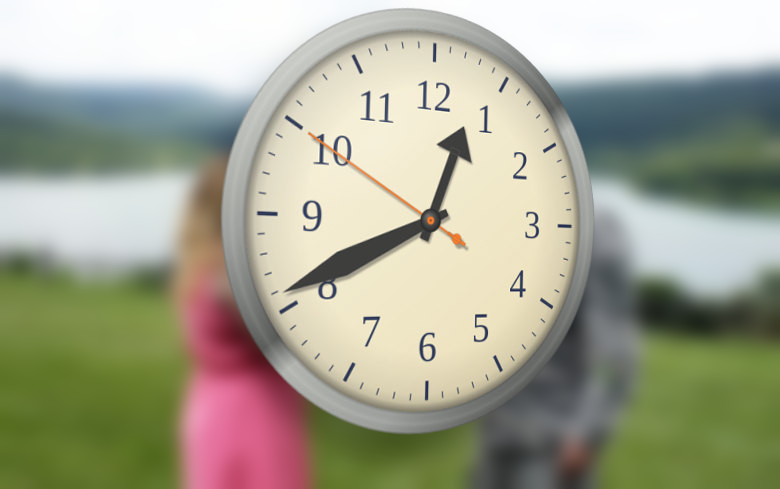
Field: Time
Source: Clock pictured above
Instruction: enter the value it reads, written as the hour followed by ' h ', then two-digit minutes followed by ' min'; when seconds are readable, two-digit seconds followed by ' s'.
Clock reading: 12 h 40 min 50 s
